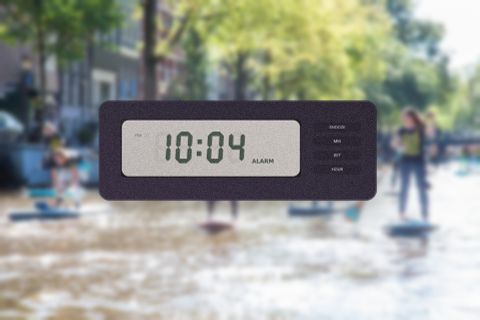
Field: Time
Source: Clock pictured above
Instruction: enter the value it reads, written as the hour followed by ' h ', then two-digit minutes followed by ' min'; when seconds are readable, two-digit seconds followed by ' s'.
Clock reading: 10 h 04 min
